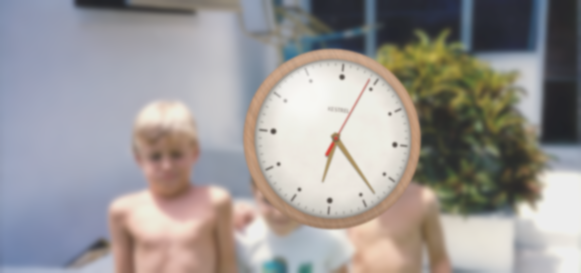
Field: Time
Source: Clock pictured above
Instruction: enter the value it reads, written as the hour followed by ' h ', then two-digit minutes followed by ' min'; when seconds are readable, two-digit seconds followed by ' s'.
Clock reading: 6 h 23 min 04 s
